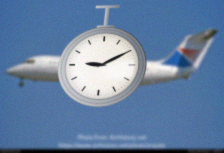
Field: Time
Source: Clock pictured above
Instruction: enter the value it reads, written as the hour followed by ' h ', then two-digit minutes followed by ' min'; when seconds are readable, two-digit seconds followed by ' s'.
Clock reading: 9 h 10 min
